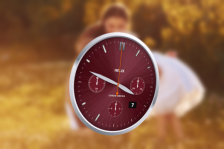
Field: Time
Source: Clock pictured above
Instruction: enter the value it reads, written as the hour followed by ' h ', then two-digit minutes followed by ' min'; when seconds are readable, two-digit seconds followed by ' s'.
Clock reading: 3 h 48 min
